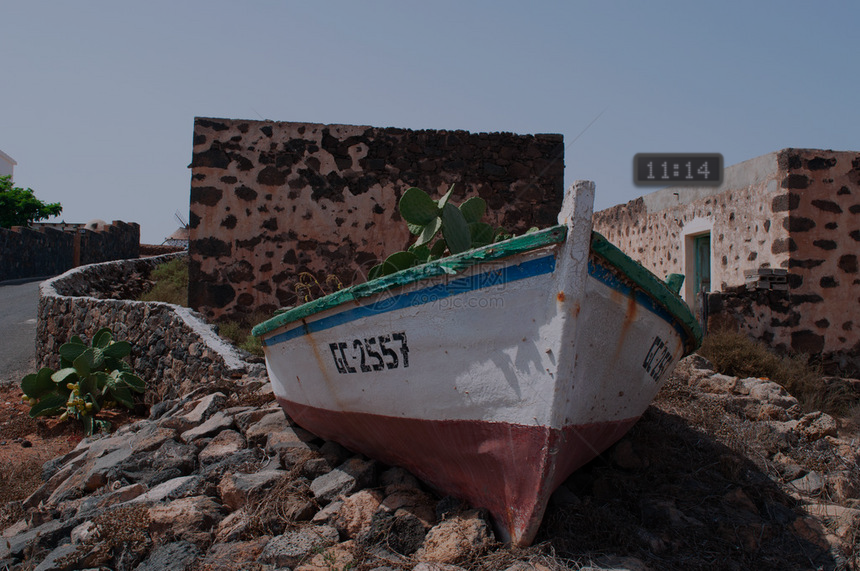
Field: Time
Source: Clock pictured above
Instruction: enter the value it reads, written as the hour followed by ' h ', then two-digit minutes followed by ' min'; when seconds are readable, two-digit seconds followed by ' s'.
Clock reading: 11 h 14 min
